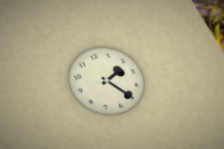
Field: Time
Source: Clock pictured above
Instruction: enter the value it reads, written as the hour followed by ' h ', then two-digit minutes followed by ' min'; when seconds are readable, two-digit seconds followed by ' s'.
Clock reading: 2 h 25 min
